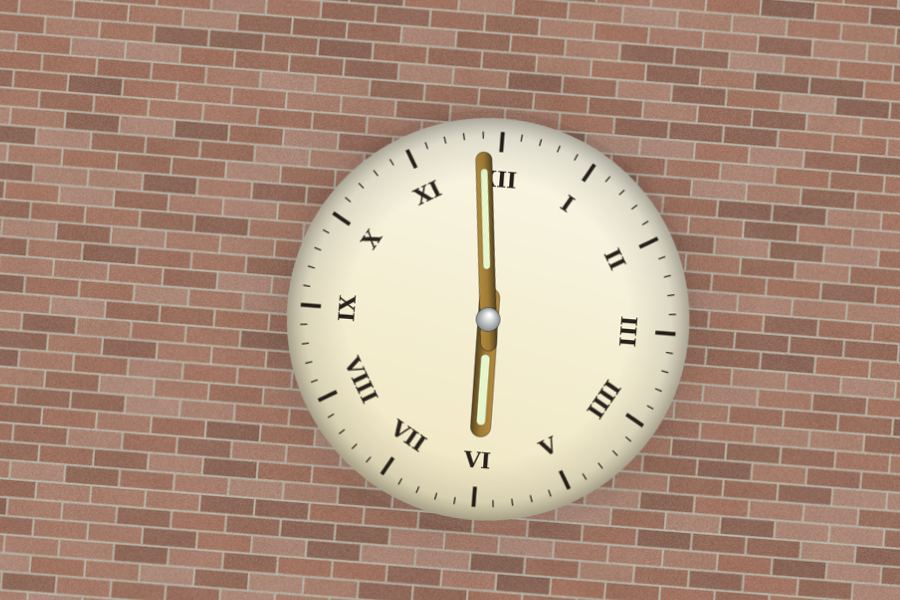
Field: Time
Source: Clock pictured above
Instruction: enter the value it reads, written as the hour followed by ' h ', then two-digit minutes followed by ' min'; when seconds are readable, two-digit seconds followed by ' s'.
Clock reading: 5 h 59 min
